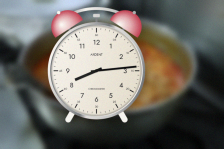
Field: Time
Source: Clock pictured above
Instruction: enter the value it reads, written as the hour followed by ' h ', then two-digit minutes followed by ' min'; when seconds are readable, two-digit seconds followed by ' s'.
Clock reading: 8 h 14 min
